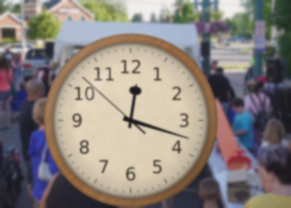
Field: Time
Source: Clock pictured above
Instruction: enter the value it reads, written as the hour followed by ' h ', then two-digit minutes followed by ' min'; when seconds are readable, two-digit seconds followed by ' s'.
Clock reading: 12 h 17 min 52 s
